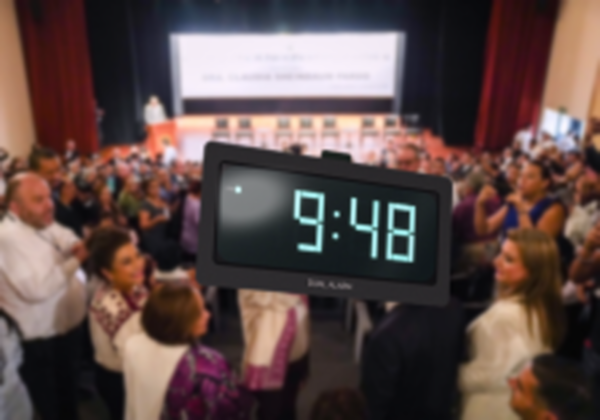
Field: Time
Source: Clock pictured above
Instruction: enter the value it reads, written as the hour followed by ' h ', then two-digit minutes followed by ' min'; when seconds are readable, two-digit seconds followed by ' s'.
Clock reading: 9 h 48 min
